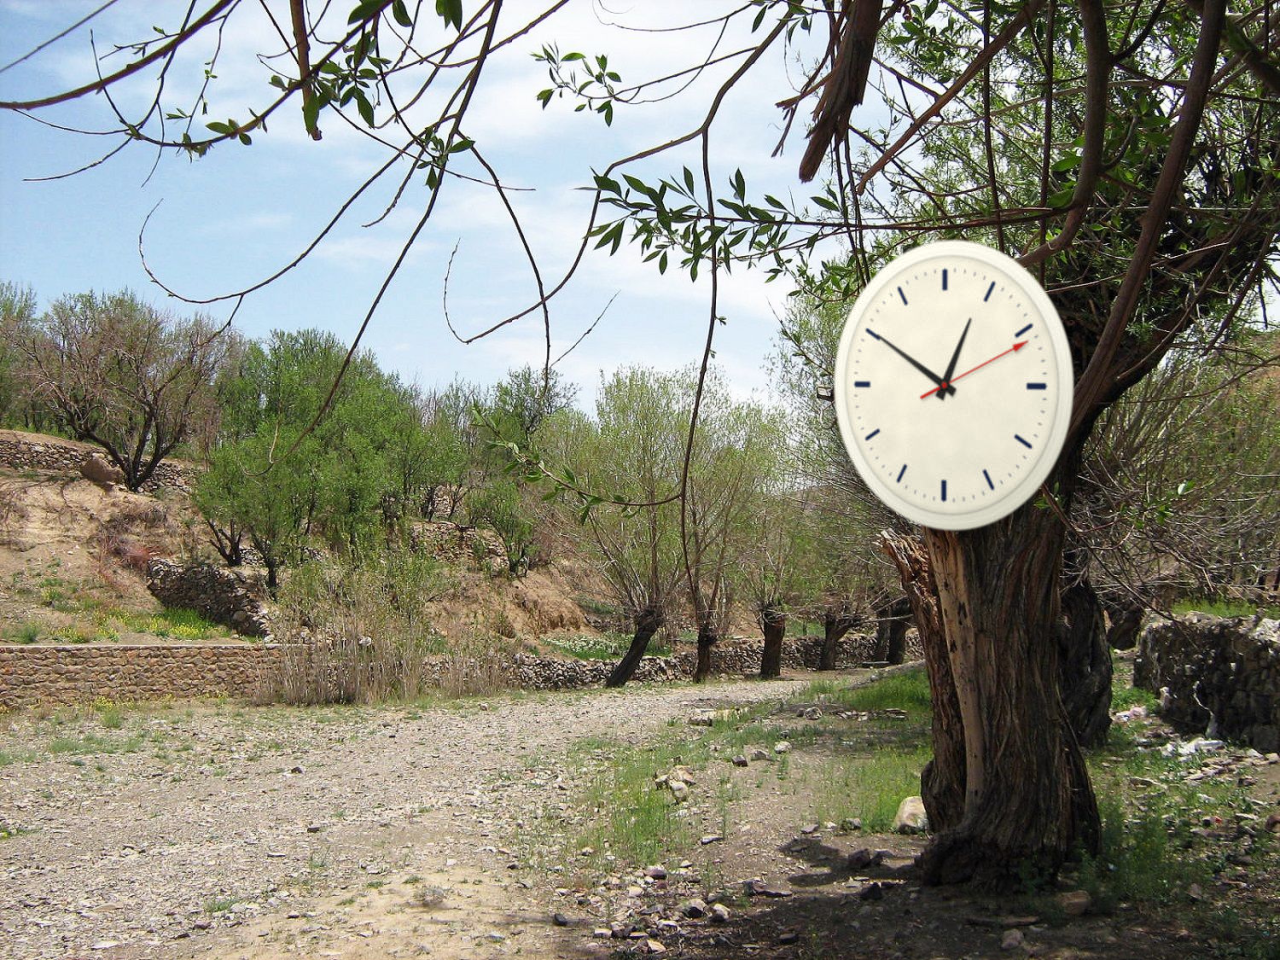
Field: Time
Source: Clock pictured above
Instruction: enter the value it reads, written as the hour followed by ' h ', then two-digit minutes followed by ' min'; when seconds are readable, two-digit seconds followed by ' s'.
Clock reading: 12 h 50 min 11 s
